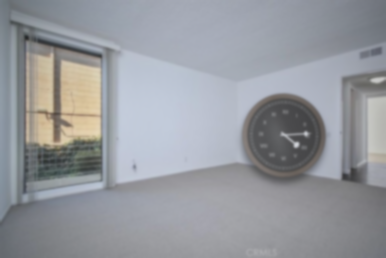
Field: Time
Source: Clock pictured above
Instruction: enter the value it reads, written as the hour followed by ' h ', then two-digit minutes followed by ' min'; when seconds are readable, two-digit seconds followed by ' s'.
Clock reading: 4 h 14 min
